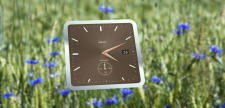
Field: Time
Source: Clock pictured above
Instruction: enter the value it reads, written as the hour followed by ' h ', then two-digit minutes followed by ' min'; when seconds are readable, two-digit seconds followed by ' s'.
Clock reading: 4 h 11 min
